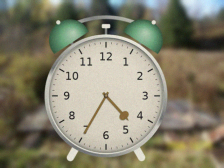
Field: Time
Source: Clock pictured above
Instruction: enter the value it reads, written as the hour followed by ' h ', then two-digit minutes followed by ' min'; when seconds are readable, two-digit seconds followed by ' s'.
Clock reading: 4 h 35 min
